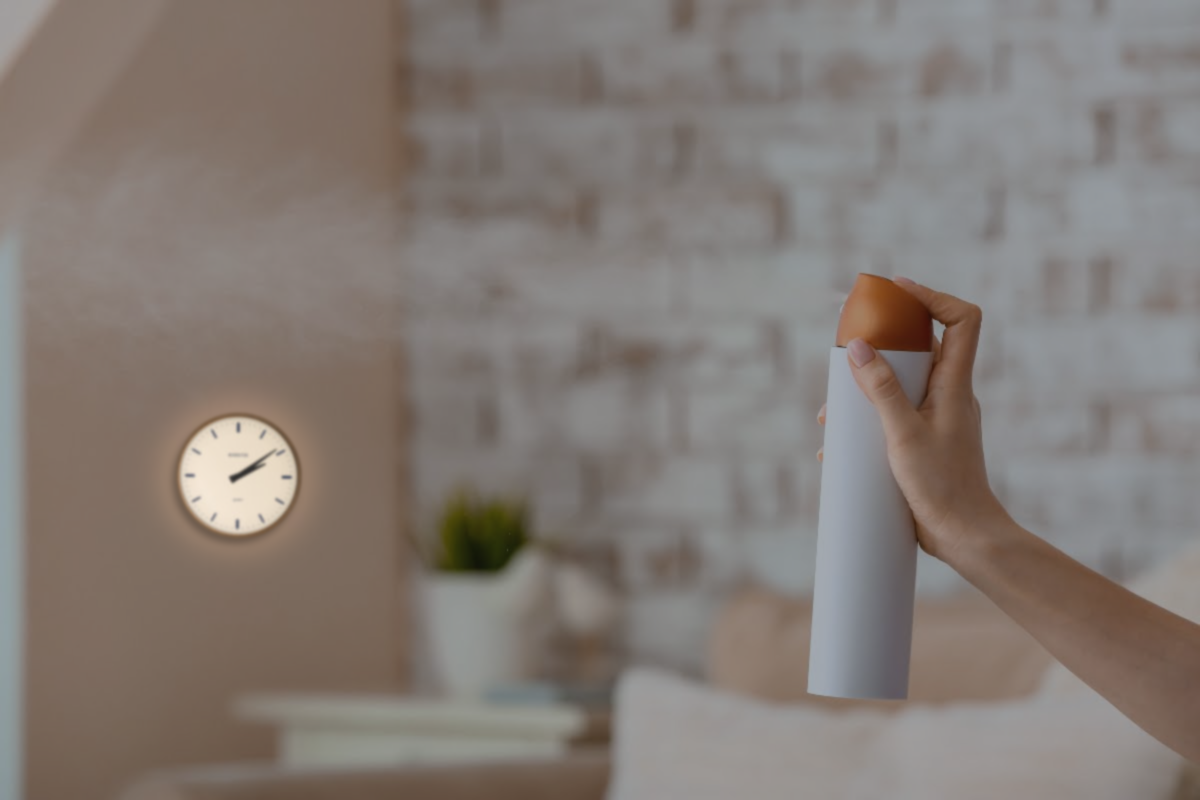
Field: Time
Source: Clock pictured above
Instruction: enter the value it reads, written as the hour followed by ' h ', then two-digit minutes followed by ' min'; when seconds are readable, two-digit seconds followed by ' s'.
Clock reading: 2 h 09 min
